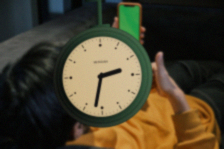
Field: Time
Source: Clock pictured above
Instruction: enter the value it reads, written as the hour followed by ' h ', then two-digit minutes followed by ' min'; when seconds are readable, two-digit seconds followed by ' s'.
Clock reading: 2 h 32 min
